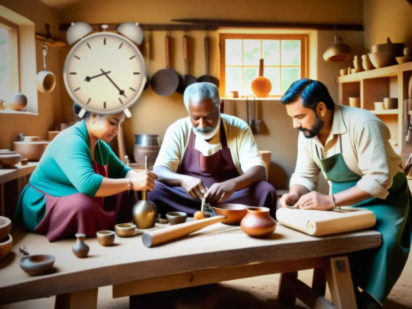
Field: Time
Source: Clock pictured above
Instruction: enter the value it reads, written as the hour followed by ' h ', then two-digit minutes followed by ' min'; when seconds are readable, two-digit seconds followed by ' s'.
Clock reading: 8 h 23 min
